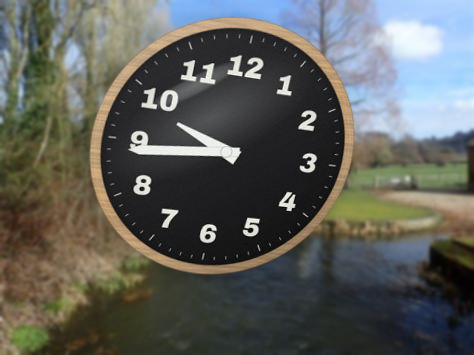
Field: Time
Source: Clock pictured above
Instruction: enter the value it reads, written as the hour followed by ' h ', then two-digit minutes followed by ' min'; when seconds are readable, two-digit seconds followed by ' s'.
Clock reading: 9 h 44 min
